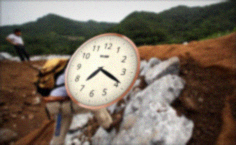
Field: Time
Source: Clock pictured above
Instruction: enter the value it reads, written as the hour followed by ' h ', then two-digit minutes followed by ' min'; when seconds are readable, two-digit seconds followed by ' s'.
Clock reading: 7 h 19 min
